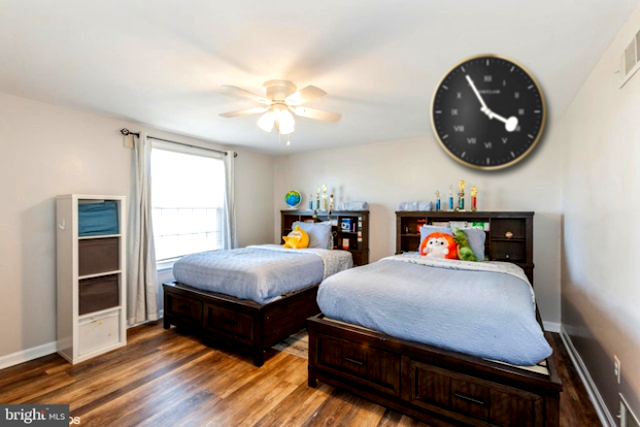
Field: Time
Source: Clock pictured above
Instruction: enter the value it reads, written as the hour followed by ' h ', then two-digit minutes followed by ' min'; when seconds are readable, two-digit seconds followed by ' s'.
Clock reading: 3 h 55 min
